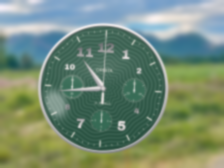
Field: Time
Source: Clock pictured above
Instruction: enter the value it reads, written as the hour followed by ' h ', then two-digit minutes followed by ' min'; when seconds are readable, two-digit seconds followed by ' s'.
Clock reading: 10 h 44 min
